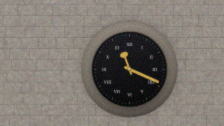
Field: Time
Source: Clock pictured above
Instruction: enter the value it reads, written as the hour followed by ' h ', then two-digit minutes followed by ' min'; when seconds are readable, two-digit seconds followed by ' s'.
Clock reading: 11 h 19 min
